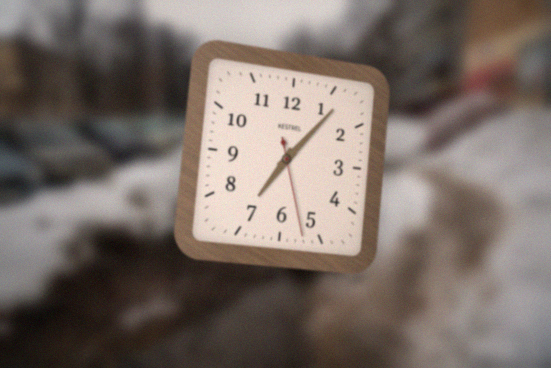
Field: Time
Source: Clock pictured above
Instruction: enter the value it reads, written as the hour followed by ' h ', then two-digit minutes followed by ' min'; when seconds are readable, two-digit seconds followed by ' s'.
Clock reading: 7 h 06 min 27 s
